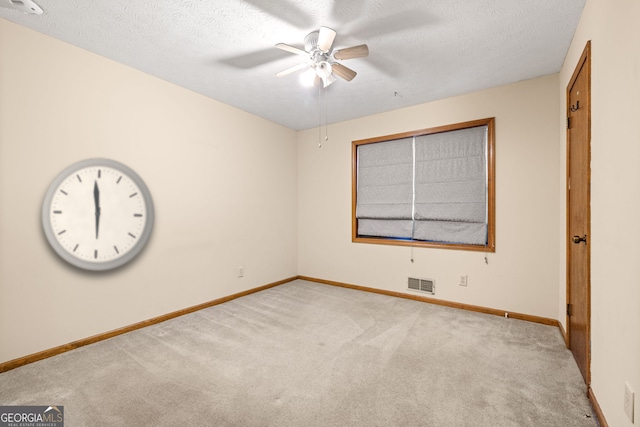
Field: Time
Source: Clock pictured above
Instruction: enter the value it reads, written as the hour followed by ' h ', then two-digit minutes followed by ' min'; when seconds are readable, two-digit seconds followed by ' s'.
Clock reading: 5 h 59 min
